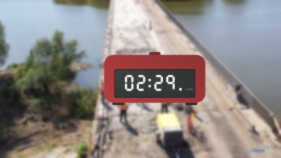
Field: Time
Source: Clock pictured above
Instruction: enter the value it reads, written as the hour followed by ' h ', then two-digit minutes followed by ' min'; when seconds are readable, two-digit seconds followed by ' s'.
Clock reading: 2 h 29 min
